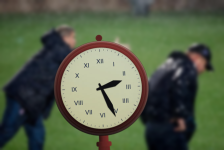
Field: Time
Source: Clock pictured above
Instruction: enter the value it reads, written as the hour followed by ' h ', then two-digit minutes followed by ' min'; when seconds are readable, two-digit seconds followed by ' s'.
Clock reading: 2 h 26 min
